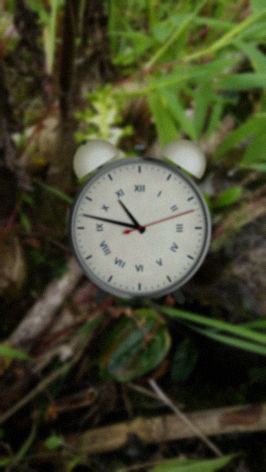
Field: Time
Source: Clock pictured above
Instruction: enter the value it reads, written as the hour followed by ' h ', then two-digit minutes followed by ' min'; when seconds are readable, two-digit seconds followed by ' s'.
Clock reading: 10 h 47 min 12 s
